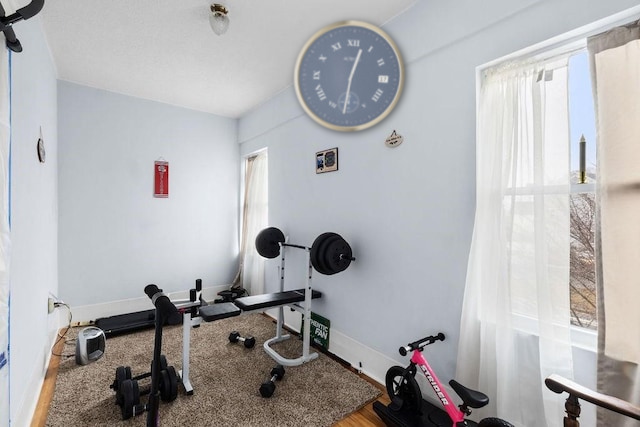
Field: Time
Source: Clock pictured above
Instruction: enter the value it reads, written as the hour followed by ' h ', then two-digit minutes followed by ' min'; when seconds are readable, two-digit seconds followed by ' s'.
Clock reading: 12 h 31 min
